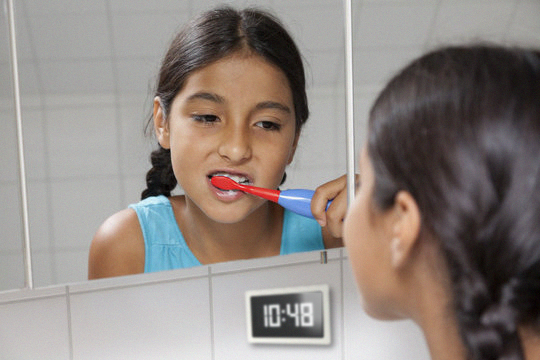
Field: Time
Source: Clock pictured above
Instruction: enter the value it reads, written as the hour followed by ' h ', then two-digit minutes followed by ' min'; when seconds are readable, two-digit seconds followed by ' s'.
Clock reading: 10 h 48 min
